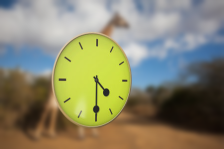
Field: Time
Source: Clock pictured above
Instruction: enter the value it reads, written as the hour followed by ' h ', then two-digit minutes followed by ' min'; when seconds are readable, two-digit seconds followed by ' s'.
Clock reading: 4 h 30 min
